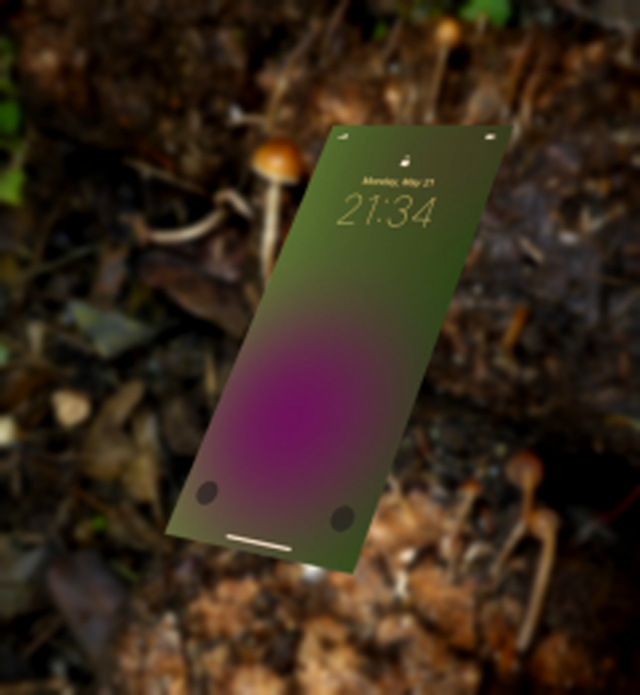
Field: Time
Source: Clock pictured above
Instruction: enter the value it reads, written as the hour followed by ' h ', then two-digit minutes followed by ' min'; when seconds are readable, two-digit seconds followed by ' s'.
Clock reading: 21 h 34 min
